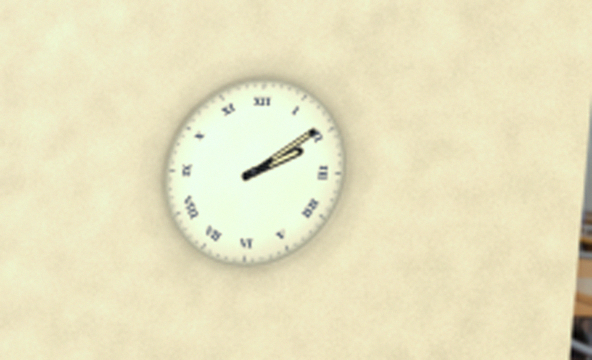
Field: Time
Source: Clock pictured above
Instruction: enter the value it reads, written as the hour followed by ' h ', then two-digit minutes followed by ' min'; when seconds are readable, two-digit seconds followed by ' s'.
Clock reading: 2 h 09 min
